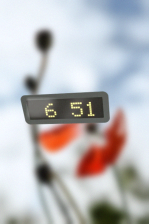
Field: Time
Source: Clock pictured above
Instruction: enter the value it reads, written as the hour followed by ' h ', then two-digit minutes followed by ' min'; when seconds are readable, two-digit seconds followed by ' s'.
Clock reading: 6 h 51 min
